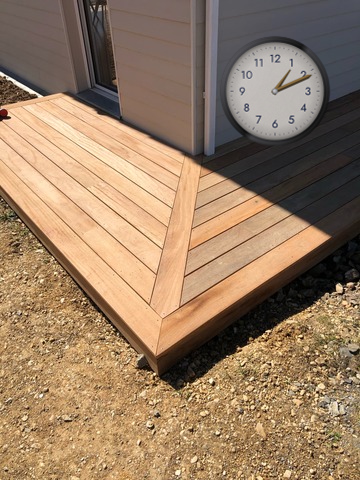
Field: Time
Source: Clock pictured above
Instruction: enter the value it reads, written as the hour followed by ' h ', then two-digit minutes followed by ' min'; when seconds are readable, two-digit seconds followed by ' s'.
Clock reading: 1 h 11 min
